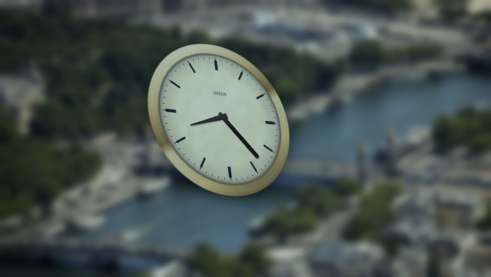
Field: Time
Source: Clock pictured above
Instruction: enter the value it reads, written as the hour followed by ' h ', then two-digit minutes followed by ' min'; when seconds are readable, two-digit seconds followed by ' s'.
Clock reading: 8 h 23 min
